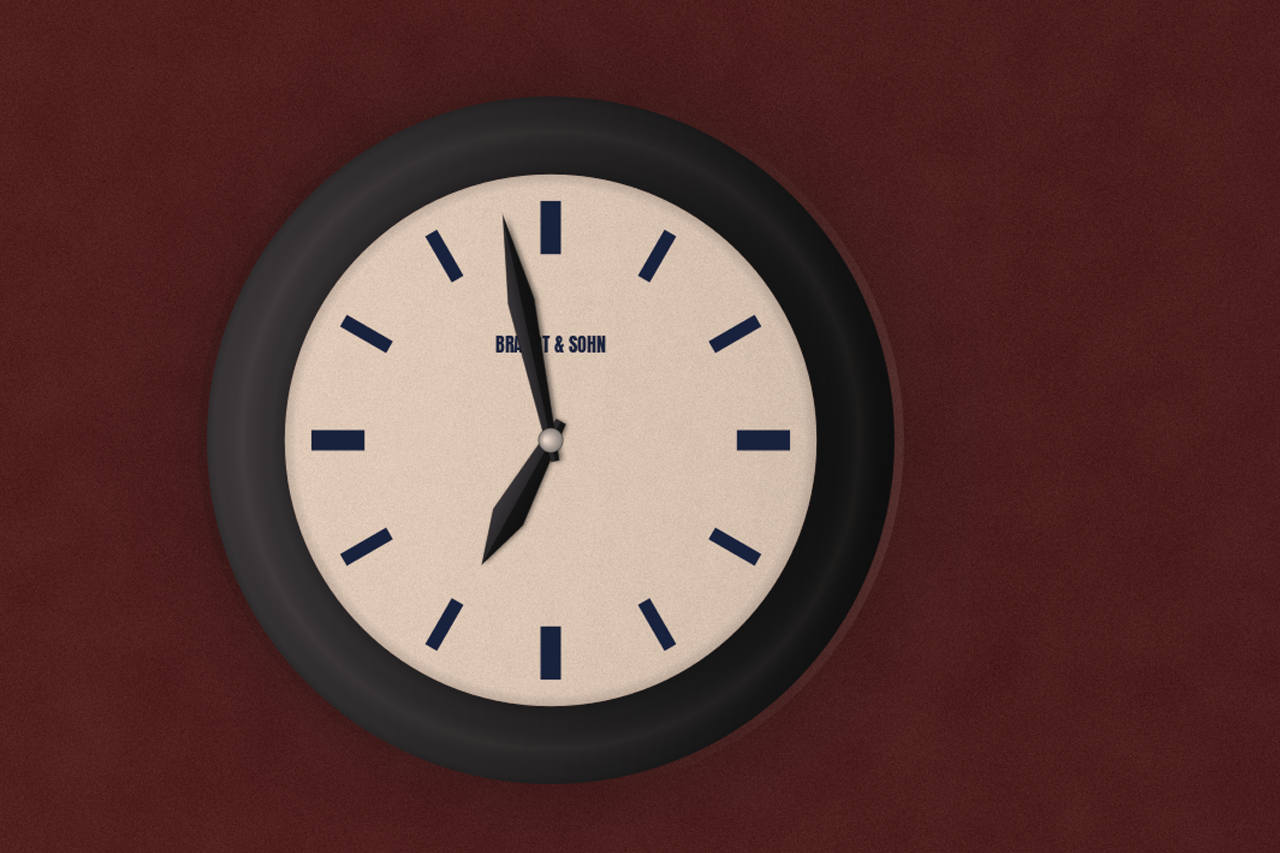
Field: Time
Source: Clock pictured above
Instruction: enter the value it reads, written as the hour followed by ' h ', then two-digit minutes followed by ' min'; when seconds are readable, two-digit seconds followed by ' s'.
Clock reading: 6 h 58 min
